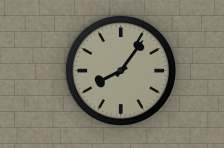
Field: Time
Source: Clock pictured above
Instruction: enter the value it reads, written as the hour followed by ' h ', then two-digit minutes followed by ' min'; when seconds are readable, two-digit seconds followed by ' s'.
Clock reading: 8 h 06 min
